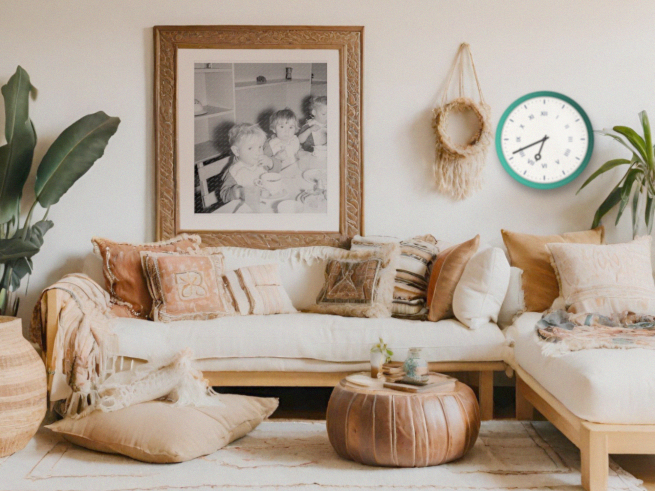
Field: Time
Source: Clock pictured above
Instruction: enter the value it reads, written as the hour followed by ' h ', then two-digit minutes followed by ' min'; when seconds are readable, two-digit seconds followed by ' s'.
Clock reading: 6 h 41 min
